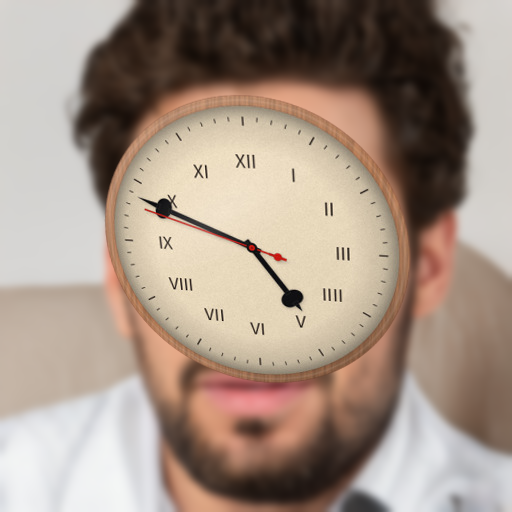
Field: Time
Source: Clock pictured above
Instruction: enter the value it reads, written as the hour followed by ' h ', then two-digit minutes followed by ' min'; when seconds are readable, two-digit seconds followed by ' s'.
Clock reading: 4 h 48 min 48 s
